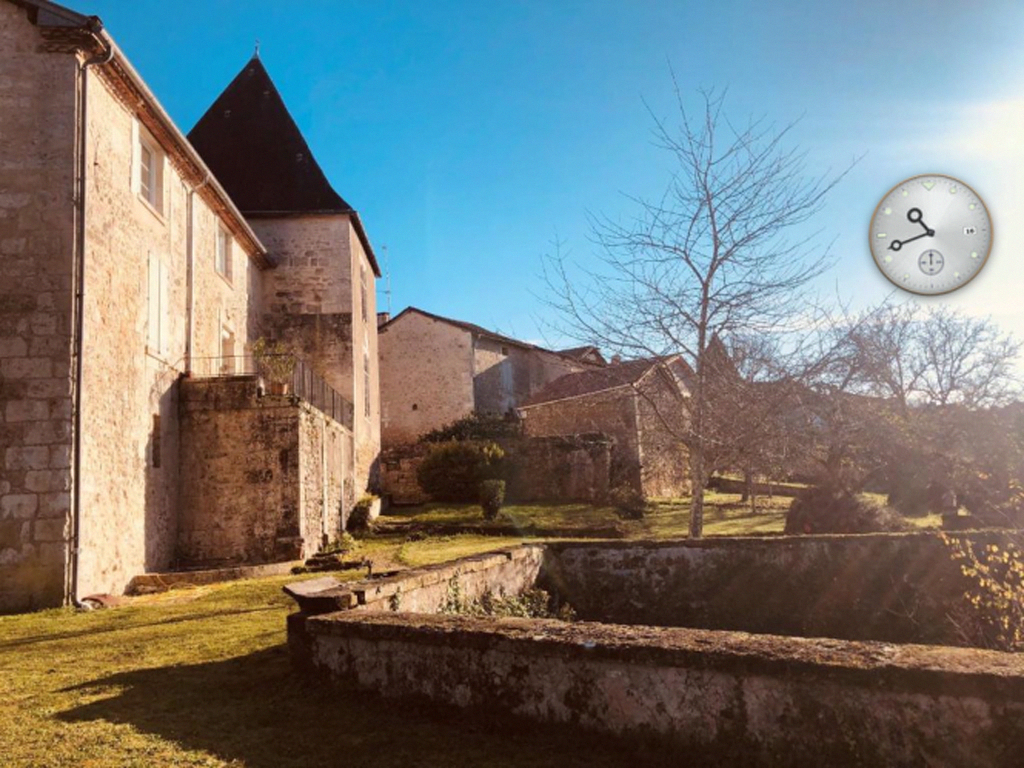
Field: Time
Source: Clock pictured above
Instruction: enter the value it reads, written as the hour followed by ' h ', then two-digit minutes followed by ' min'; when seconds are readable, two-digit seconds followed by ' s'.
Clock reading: 10 h 42 min
